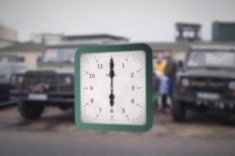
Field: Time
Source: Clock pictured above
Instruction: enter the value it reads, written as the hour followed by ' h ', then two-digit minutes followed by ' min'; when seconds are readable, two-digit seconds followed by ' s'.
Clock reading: 6 h 00 min
